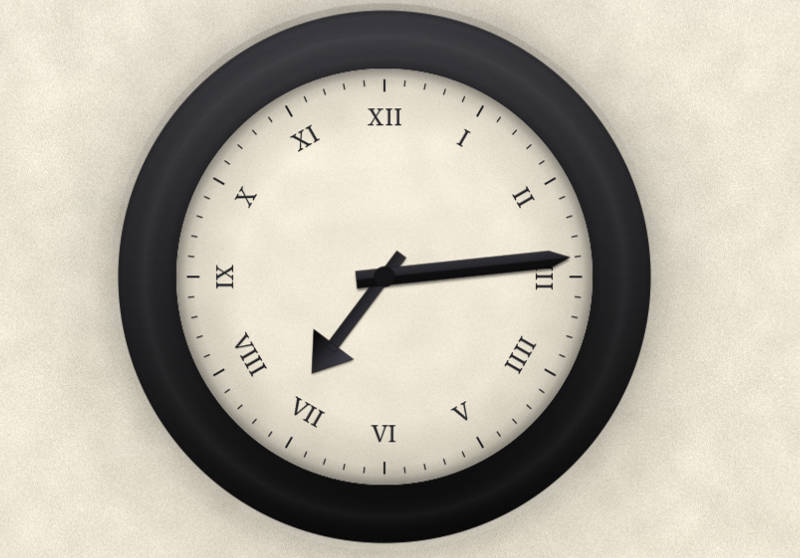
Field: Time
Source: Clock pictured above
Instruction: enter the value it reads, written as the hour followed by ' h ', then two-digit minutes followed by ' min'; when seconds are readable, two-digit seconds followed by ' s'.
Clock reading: 7 h 14 min
